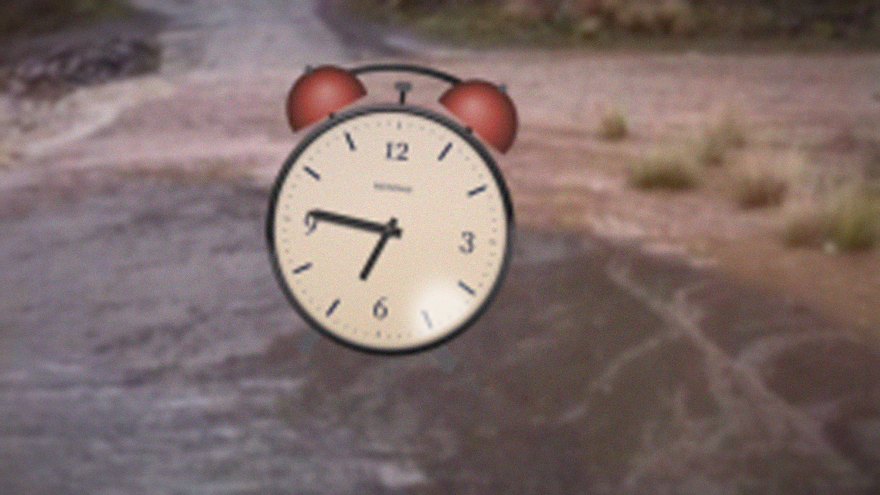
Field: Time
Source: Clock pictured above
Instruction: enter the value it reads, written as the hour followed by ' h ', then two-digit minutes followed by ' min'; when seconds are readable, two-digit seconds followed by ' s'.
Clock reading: 6 h 46 min
